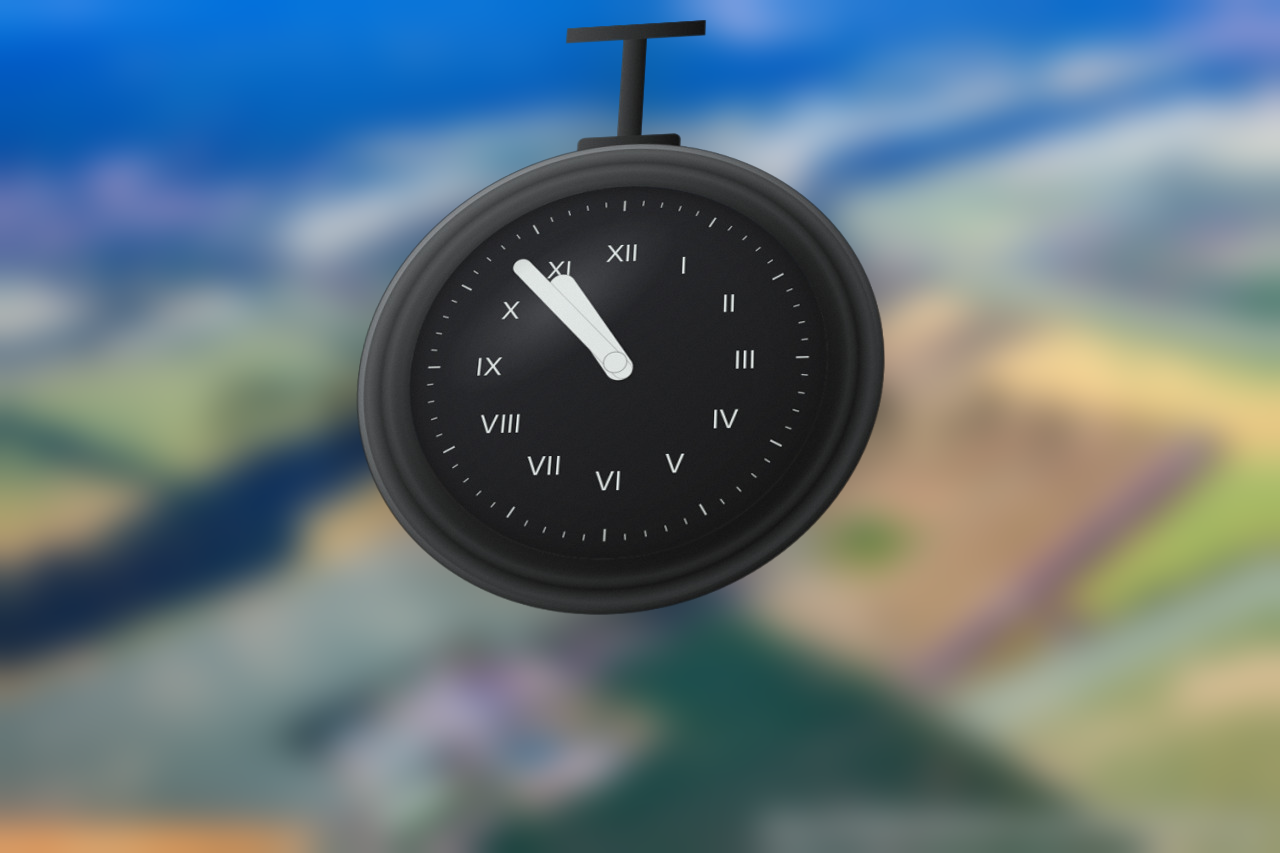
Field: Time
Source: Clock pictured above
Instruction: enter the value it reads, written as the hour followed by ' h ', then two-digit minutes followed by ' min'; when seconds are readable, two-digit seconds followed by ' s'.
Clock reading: 10 h 53 min
